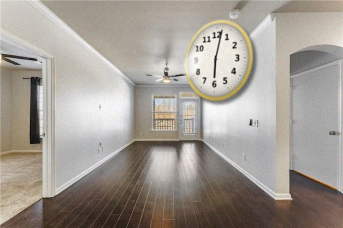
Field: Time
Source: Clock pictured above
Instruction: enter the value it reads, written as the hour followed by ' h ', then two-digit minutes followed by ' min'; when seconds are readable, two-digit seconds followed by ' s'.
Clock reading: 6 h 02 min
